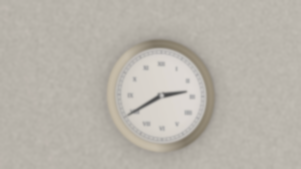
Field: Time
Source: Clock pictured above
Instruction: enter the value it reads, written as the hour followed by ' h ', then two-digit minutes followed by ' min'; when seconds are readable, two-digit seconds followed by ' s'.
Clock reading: 2 h 40 min
